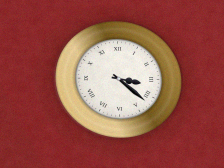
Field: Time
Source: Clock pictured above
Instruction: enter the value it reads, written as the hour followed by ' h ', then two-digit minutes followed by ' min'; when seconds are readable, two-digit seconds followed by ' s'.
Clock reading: 3 h 22 min
